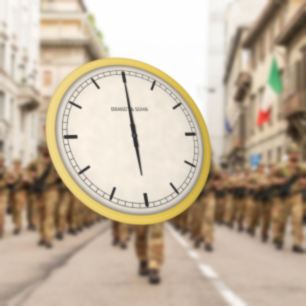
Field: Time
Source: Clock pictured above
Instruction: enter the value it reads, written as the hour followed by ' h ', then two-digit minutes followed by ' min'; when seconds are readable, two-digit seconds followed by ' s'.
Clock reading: 6 h 00 min
